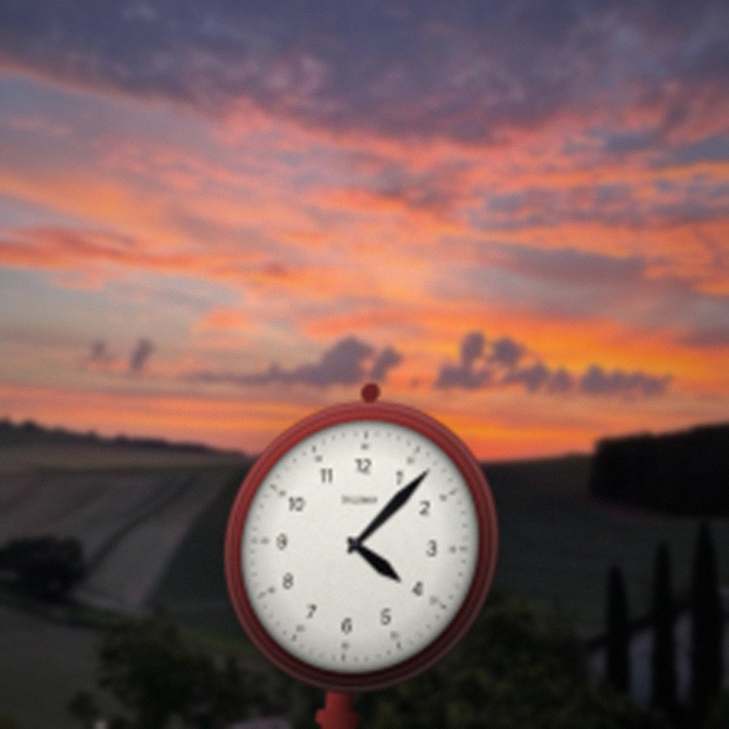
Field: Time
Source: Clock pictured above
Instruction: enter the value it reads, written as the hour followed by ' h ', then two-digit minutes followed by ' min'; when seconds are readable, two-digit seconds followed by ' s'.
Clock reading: 4 h 07 min
